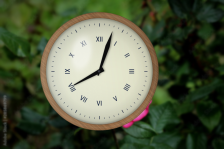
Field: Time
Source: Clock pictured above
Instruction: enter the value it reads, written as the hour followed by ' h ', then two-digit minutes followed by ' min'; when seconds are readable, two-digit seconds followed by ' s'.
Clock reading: 8 h 03 min
